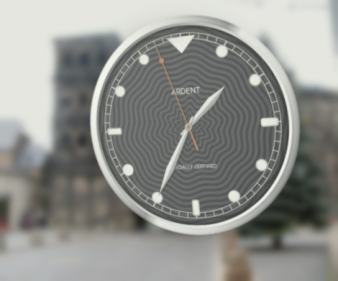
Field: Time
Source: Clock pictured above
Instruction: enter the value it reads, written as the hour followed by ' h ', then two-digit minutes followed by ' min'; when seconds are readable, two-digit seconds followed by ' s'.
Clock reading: 1 h 34 min 57 s
